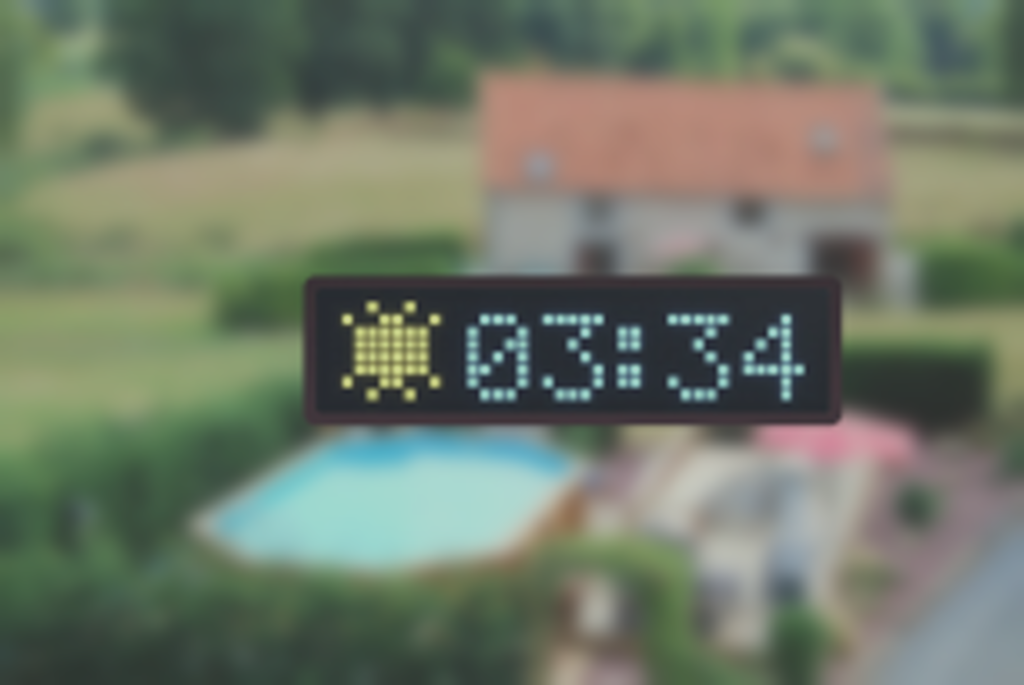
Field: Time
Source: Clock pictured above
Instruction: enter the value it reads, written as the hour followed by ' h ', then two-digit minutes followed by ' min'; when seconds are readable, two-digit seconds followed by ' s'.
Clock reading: 3 h 34 min
